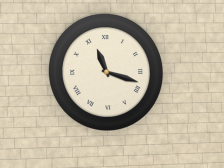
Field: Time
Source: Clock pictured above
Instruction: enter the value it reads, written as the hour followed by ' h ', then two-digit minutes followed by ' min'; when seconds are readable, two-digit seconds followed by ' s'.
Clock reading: 11 h 18 min
